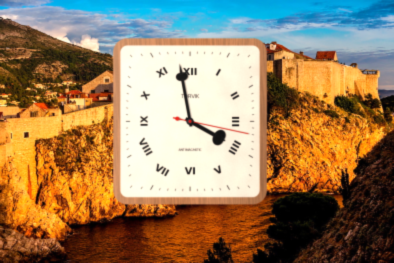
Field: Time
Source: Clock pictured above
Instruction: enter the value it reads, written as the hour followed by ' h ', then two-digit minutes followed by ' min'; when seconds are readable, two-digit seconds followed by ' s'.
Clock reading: 3 h 58 min 17 s
